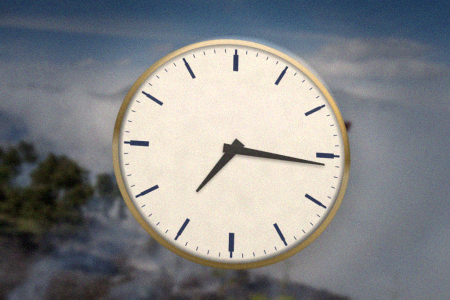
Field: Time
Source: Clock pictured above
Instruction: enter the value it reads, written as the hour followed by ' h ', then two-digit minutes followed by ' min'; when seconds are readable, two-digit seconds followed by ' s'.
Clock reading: 7 h 16 min
